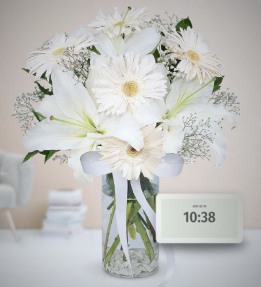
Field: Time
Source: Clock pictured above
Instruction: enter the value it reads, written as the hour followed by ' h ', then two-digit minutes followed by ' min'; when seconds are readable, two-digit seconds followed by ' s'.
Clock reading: 10 h 38 min
